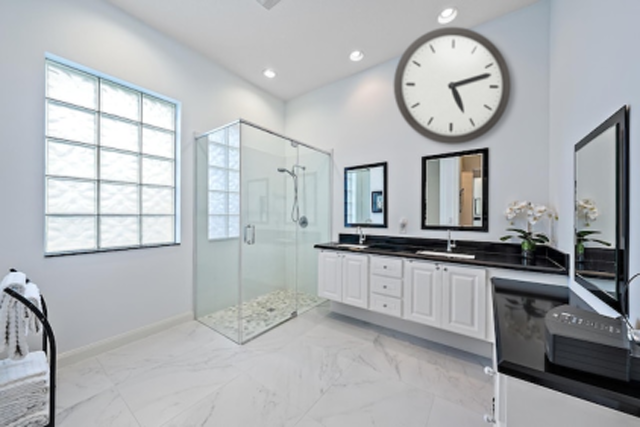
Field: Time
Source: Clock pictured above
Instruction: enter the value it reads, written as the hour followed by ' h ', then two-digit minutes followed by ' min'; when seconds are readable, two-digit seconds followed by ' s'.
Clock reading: 5 h 12 min
